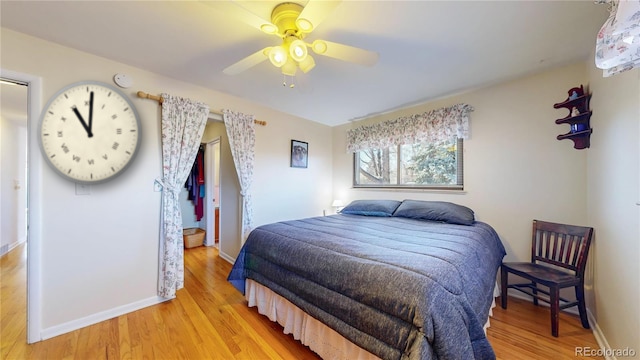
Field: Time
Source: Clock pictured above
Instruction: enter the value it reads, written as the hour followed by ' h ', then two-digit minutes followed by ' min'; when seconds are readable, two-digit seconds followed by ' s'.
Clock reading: 11 h 01 min
